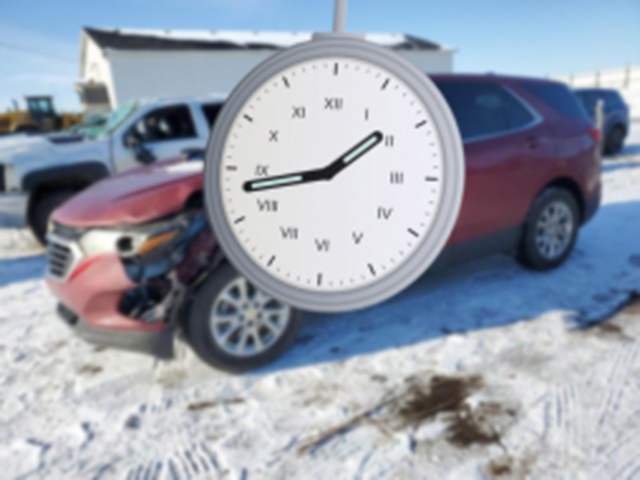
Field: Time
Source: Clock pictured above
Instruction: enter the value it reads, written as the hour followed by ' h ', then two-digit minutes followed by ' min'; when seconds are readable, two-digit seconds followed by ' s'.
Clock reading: 1 h 43 min
